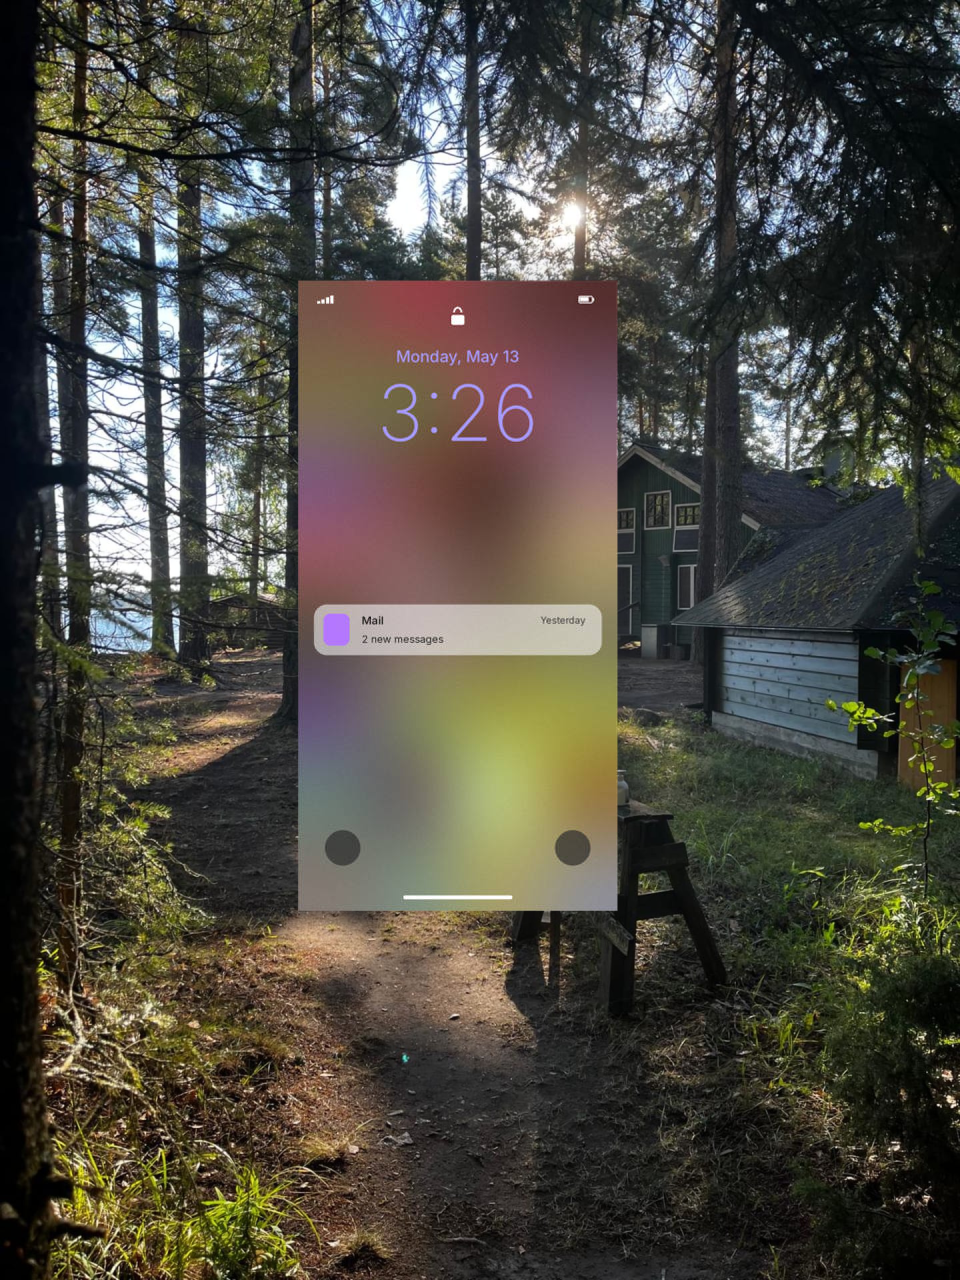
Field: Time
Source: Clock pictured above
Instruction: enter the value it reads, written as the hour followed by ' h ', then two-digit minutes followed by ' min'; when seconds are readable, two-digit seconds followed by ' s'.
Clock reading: 3 h 26 min
